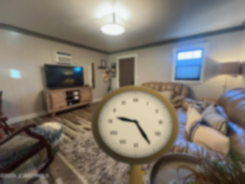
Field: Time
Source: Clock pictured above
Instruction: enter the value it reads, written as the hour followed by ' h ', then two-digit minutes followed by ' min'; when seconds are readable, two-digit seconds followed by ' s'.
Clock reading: 9 h 25 min
